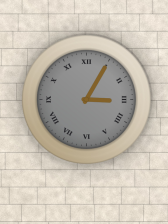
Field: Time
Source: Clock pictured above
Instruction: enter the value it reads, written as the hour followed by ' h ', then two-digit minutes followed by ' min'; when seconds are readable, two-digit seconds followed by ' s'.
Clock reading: 3 h 05 min
